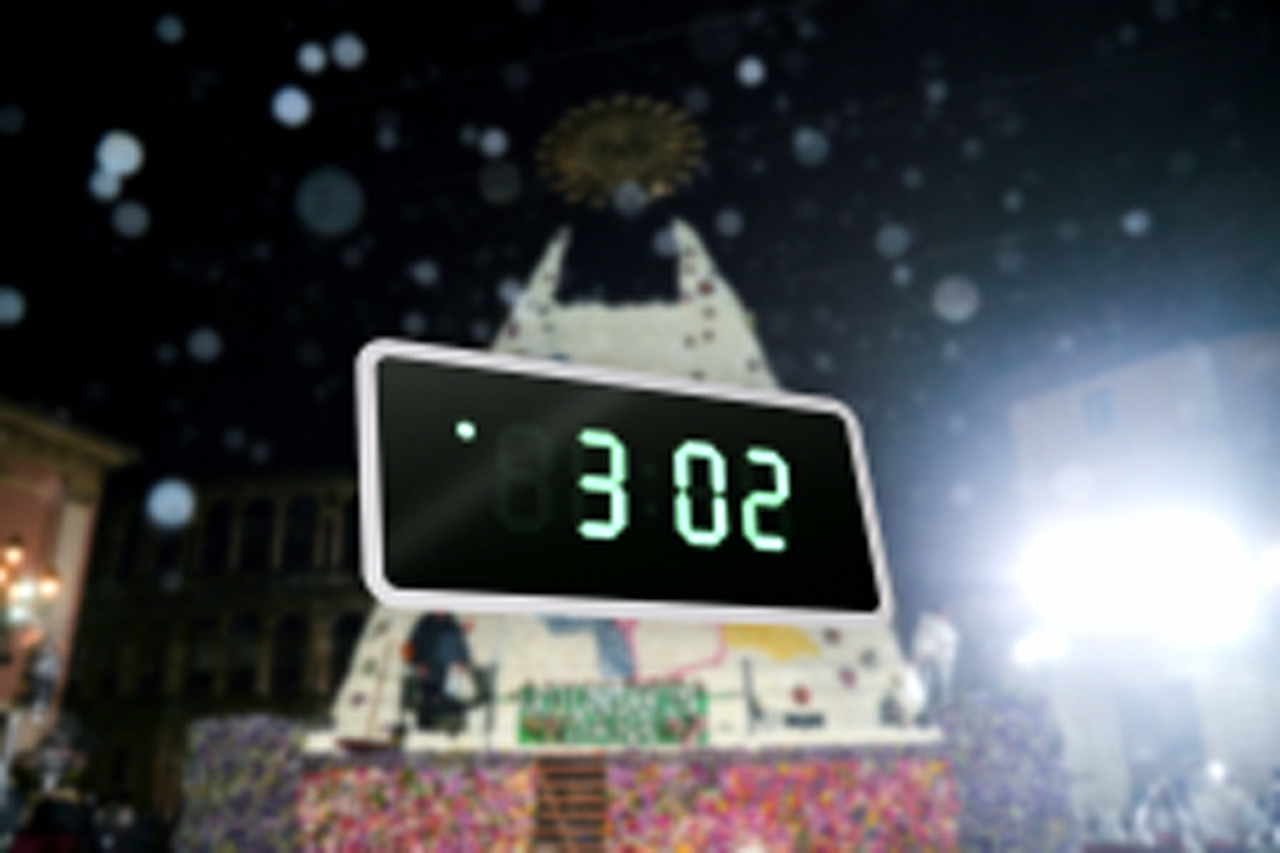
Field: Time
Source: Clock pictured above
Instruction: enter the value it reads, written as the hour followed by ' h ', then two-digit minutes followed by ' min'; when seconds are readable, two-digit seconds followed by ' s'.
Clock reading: 3 h 02 min
